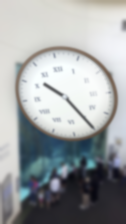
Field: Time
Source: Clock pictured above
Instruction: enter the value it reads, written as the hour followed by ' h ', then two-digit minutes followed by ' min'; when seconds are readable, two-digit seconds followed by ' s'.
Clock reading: 10 h 25 min
